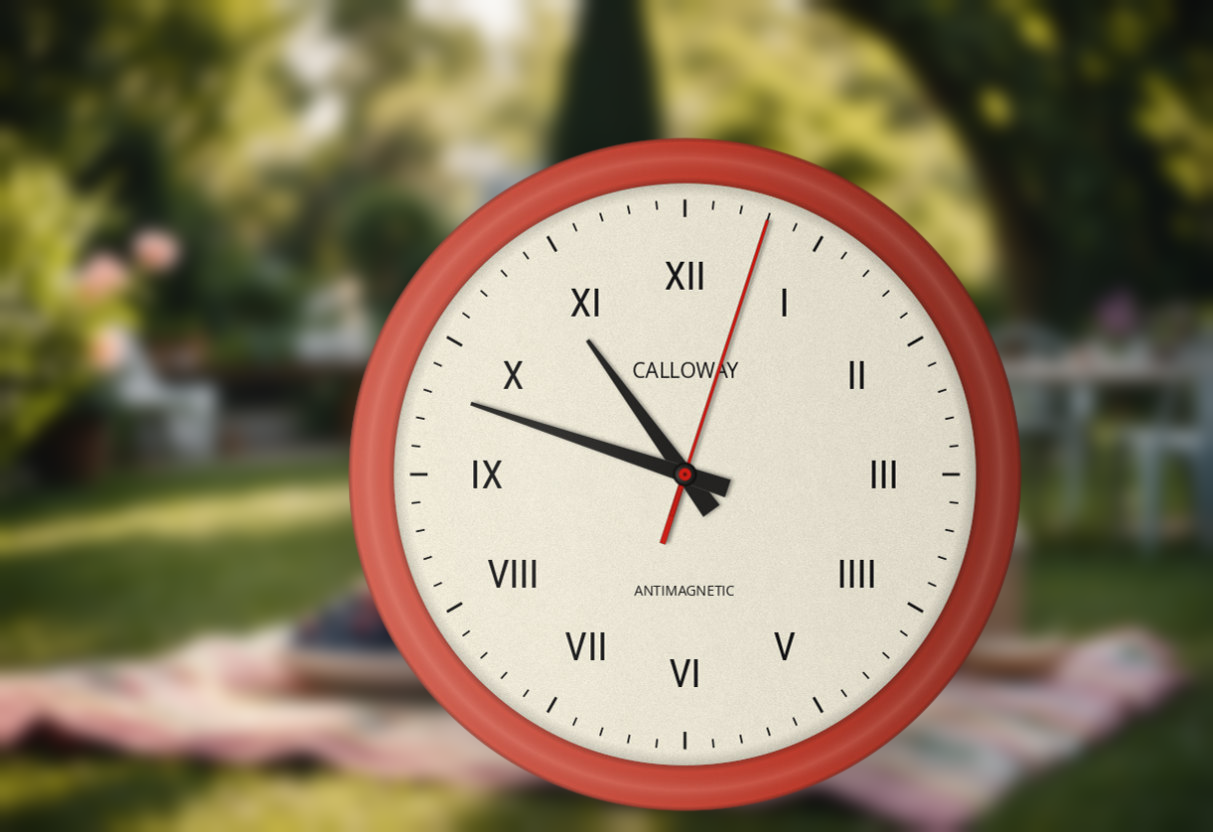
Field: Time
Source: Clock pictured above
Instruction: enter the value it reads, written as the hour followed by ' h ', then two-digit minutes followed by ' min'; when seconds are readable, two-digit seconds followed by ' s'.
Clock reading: 10 h 48 min 03 s
